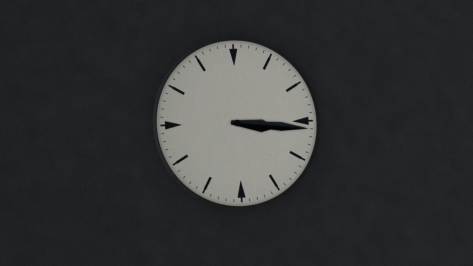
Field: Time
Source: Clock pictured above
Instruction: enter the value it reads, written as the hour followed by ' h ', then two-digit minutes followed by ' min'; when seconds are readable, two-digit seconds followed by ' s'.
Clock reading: 3 h 16 min
